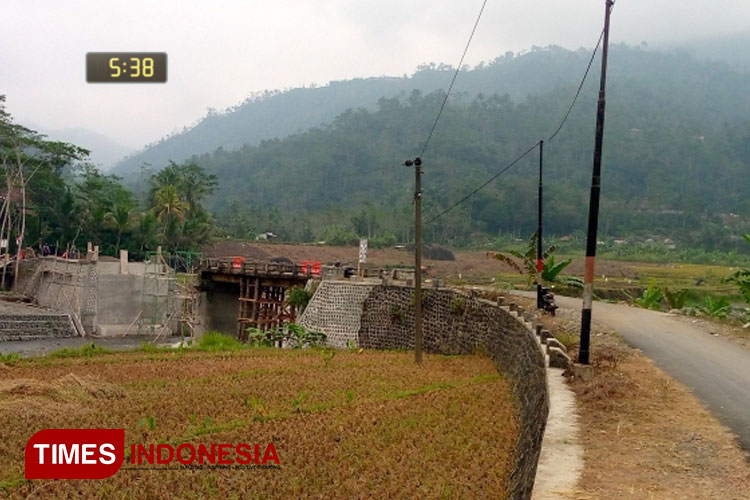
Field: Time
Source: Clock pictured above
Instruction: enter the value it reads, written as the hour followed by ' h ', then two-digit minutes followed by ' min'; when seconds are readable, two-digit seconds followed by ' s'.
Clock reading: 5 h 38 min
